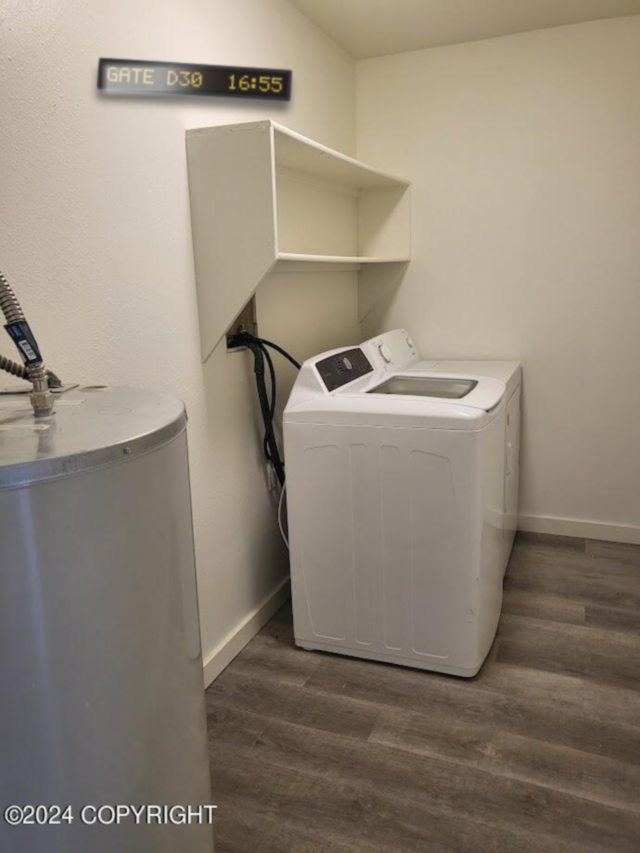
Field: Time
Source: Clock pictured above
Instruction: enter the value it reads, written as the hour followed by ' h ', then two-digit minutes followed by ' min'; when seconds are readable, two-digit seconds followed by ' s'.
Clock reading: 16 h 55 min
